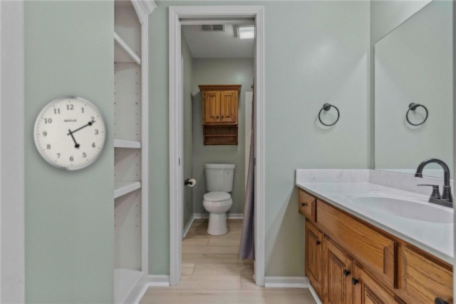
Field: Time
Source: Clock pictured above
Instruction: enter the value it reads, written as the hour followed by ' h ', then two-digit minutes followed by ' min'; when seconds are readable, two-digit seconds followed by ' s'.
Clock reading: 5 h 11 min
